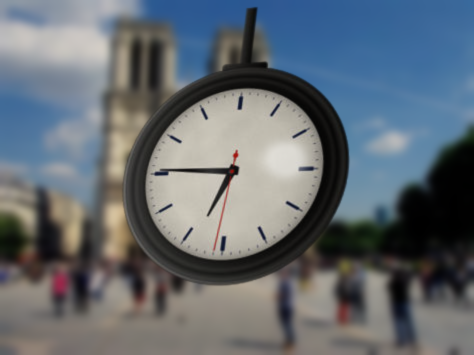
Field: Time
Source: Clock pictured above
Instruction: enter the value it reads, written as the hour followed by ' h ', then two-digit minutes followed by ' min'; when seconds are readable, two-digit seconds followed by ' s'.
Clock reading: 6 h 45 min 31 s
